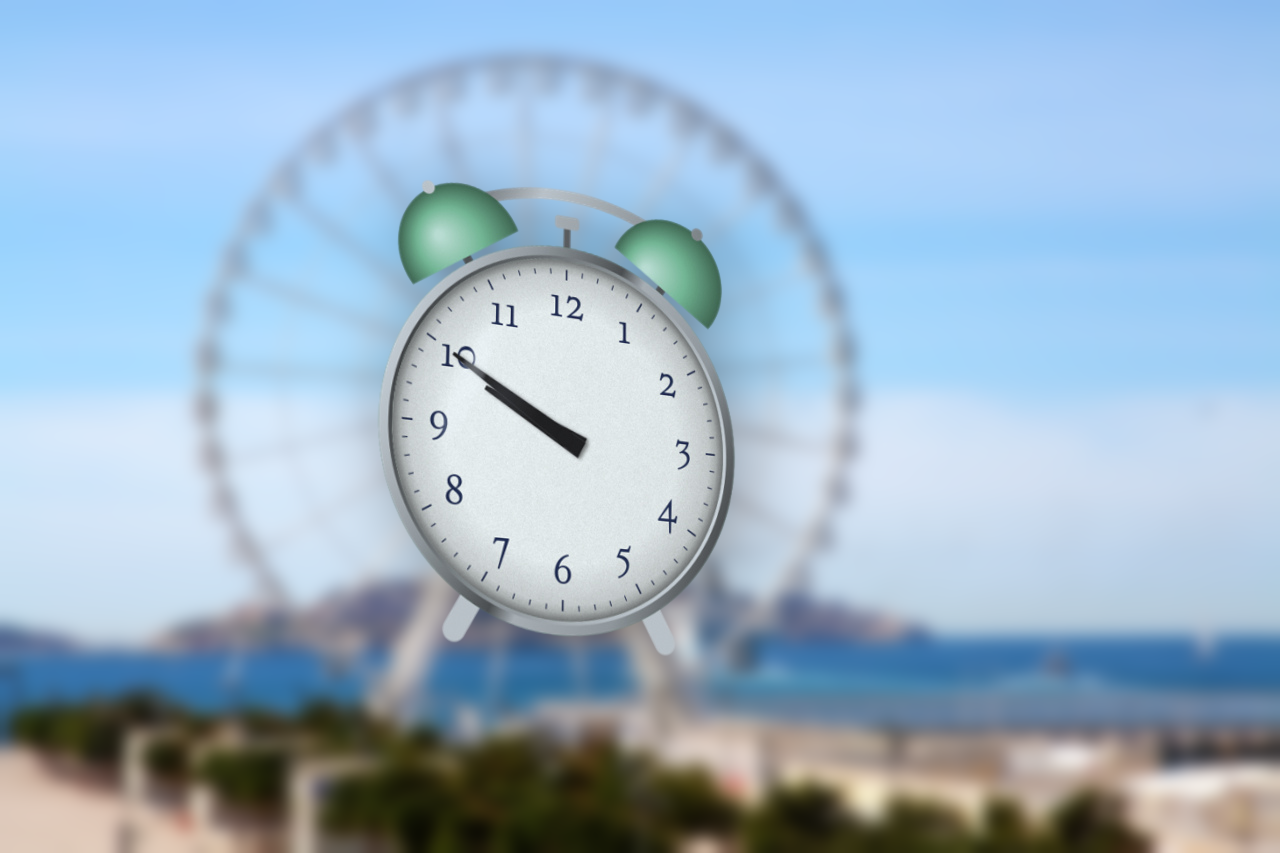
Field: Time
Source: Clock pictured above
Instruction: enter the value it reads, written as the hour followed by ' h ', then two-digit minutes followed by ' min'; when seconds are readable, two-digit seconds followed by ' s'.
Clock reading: 9 h 50 min
